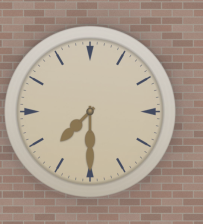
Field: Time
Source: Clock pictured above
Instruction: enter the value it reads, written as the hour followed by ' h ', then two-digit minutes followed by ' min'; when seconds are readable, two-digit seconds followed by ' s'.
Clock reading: 7 h 30 min
